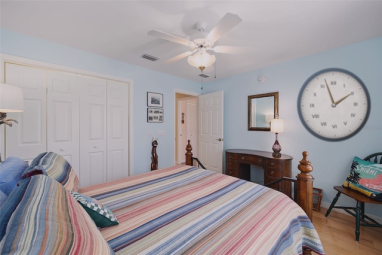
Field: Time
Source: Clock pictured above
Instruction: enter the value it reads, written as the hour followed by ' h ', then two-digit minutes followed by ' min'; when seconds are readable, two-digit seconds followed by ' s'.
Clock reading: 1 h 57 min
